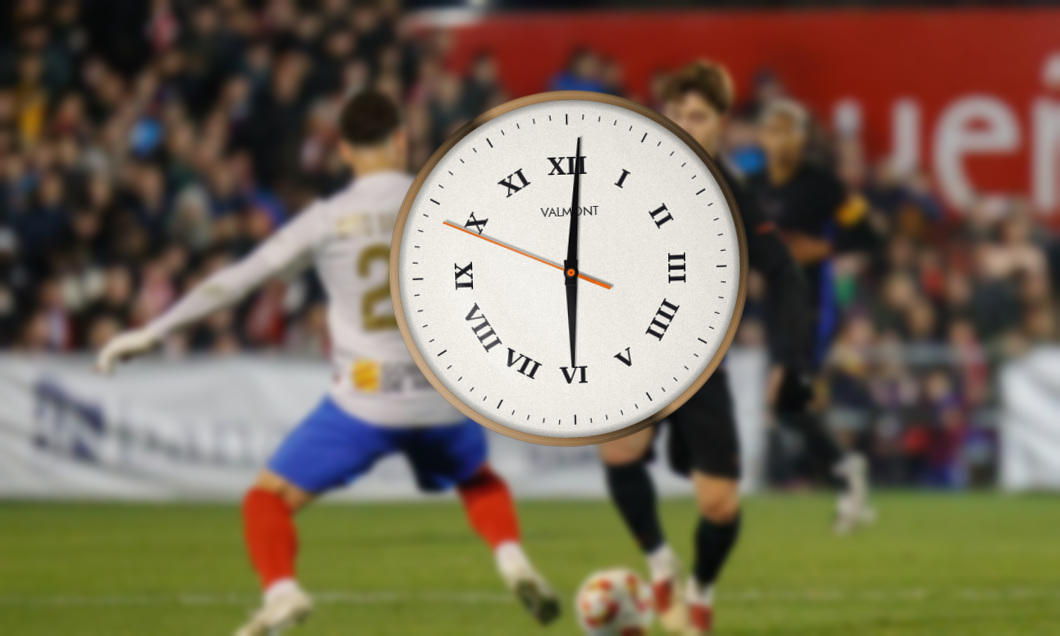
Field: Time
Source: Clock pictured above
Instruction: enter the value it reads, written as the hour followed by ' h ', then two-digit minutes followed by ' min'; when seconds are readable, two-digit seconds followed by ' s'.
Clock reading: 6 h 00 min 49 s
